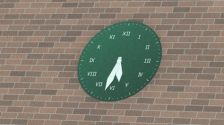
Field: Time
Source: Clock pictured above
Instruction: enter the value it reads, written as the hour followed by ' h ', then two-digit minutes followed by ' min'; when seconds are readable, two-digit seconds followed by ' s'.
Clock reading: 5 h 32 min
